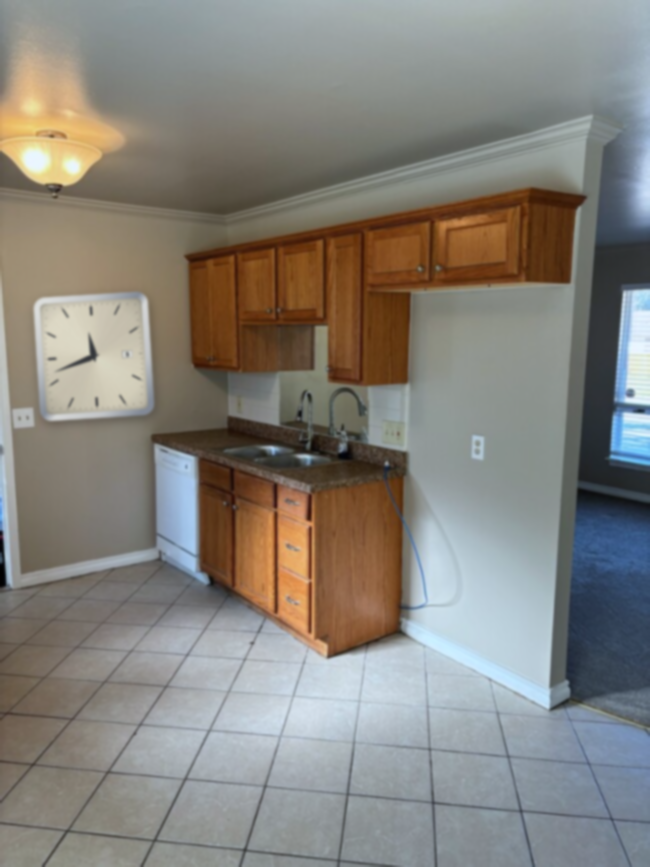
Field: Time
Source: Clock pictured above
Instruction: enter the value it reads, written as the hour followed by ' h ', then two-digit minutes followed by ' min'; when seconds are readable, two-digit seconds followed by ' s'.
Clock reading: 11 h 42 min
